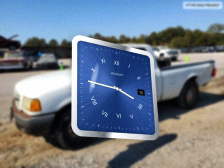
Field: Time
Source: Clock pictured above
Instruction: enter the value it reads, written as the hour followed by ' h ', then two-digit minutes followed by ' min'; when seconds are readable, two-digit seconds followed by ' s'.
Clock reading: 3 h 46 min
